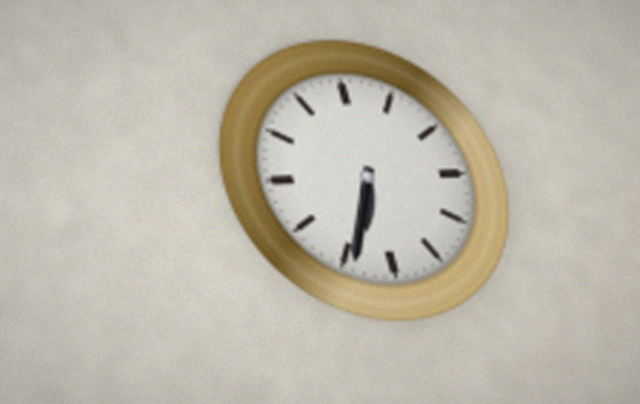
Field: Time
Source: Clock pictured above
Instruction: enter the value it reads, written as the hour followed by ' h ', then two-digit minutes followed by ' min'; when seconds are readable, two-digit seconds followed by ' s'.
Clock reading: 6 h 34 min
